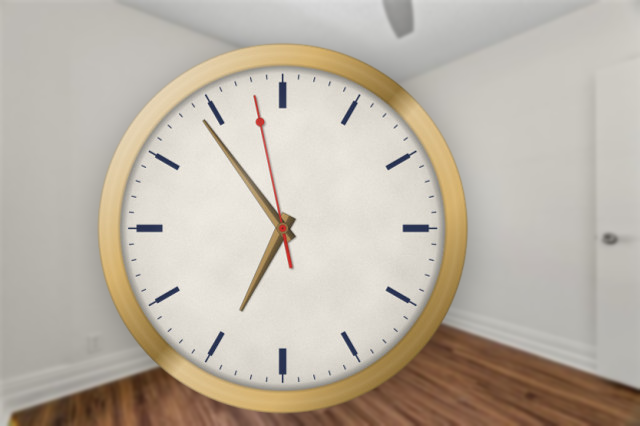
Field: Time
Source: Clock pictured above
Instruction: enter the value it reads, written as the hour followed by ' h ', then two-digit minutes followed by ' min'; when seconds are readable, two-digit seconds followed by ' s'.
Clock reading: 6 h 53 min 58 s
